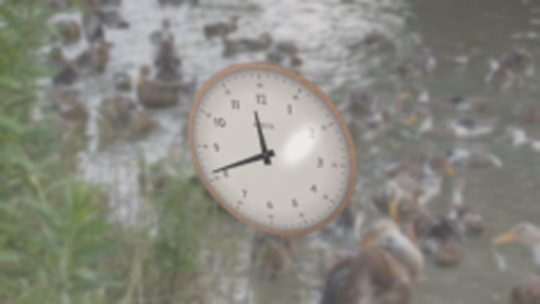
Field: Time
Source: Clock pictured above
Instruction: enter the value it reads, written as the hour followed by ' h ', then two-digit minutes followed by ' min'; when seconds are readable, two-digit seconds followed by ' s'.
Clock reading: 11 h 41 min
